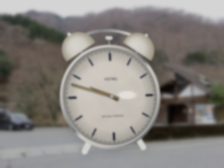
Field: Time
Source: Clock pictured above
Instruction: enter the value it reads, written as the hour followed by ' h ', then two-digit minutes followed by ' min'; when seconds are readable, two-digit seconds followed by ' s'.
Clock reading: 9 h 48 min
